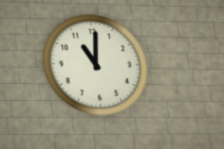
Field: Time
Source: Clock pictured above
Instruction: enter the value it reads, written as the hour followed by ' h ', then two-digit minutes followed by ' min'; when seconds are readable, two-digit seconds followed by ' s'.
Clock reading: 11 h 01 min
